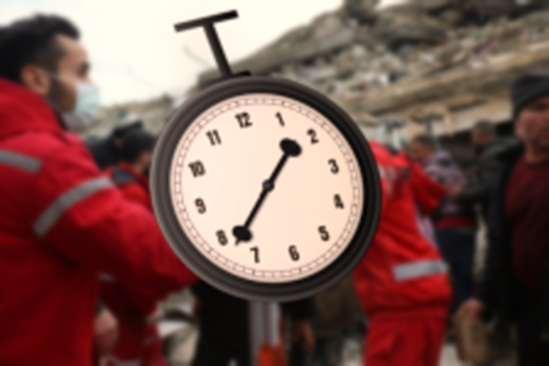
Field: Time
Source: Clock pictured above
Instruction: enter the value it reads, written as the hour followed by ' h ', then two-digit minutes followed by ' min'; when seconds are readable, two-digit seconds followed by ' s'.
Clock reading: 1 h 38 min
